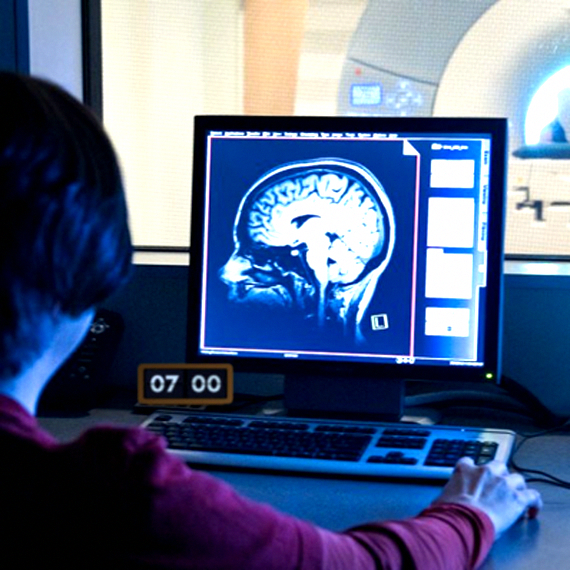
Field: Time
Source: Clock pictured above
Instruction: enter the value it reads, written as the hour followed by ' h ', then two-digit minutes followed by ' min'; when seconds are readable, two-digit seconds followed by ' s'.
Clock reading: 7 h 00 min
